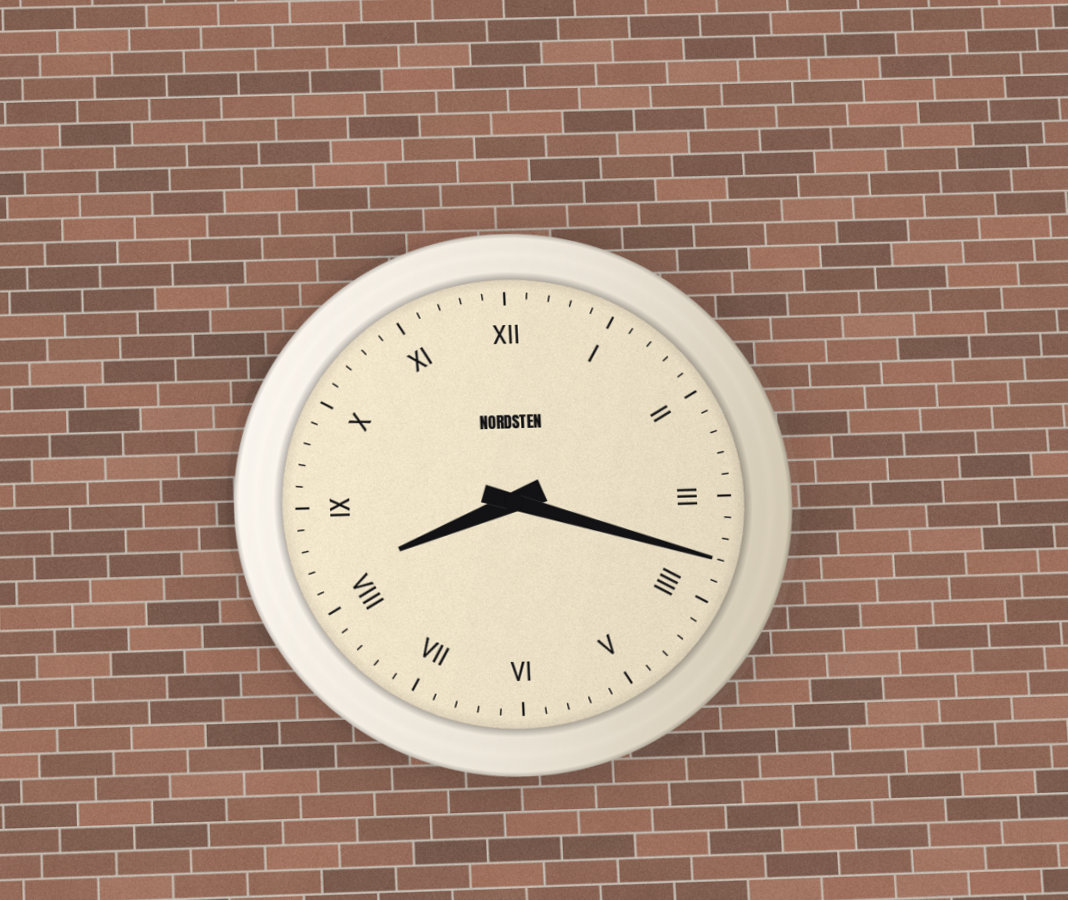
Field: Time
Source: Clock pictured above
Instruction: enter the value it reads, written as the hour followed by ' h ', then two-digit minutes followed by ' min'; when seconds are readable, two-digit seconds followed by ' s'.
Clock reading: 8 h 18 min
